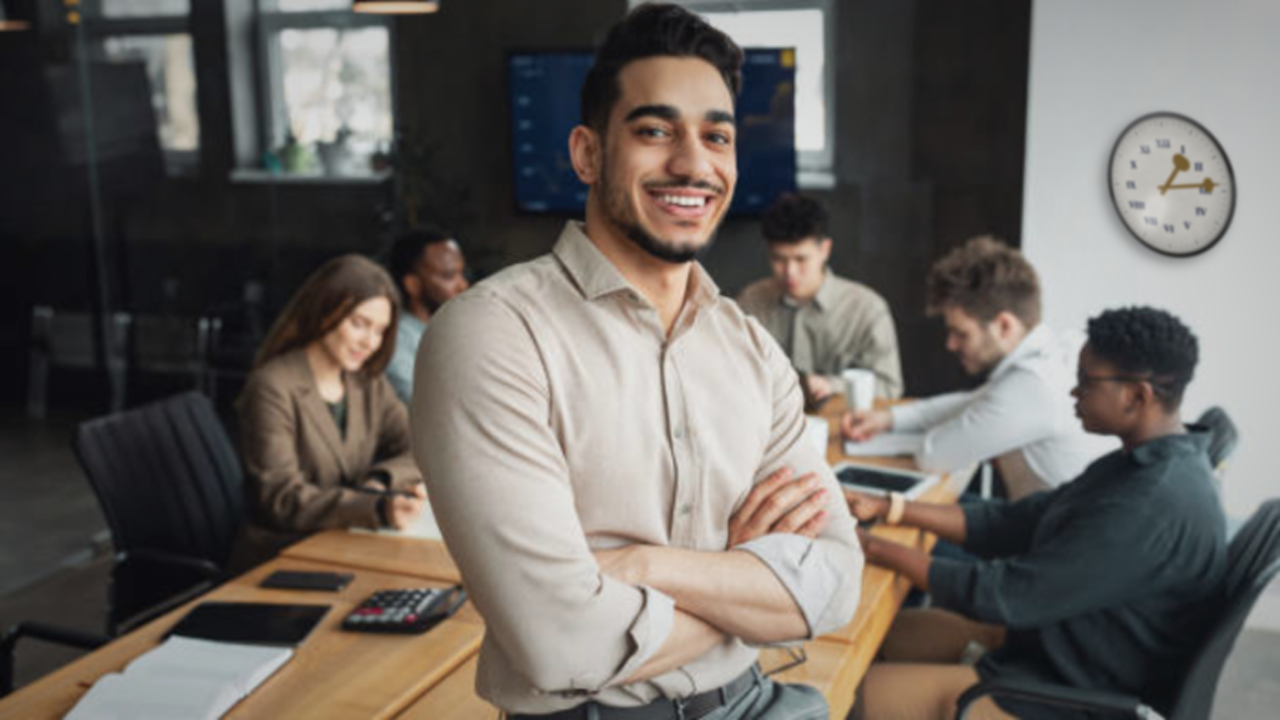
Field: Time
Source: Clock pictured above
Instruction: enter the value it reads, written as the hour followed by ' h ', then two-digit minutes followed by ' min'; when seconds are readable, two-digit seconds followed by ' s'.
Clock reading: 1 h 14 min
